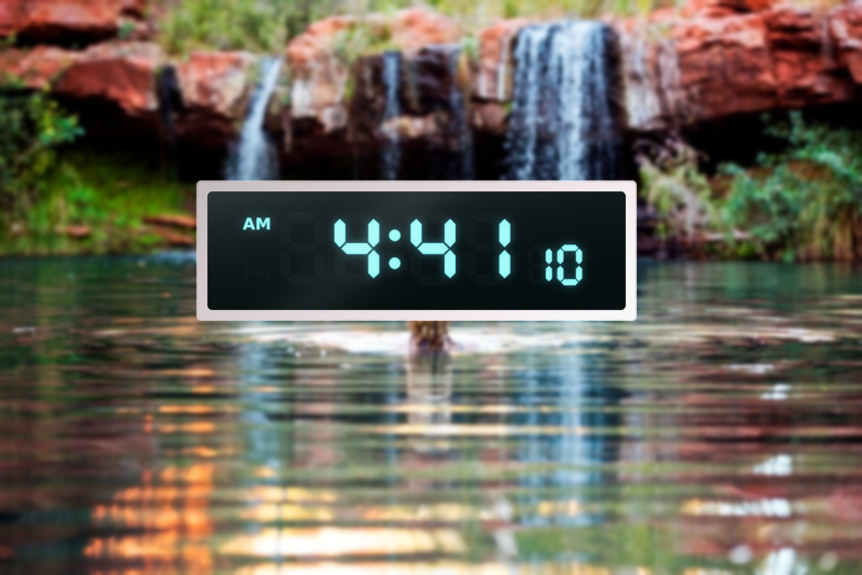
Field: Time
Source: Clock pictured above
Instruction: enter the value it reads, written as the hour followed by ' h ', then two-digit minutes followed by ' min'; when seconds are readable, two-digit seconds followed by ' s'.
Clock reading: 4 h 41 min 10 s
